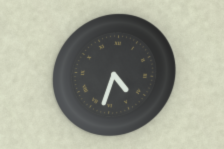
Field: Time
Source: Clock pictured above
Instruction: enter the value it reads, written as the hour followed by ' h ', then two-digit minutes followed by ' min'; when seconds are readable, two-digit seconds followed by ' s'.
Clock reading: 4 h 32 min
